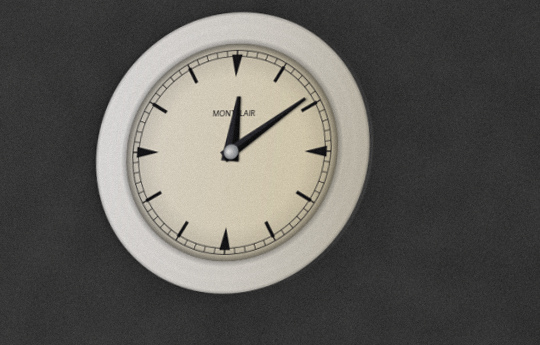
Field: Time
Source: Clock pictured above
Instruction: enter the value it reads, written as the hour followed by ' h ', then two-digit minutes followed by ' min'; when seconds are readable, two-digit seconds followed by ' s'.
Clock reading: 12 h 09 min
